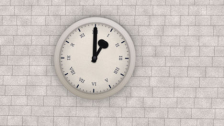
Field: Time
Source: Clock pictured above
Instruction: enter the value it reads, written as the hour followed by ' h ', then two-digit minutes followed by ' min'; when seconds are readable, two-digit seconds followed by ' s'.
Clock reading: 1 h 00 min
